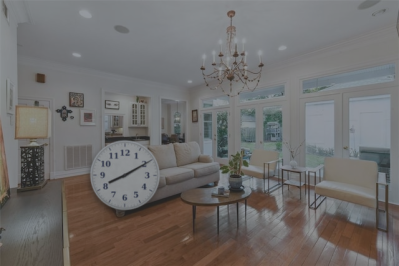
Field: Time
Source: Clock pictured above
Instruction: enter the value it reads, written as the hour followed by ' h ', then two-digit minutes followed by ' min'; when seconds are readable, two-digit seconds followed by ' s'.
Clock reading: 8 h 10 min
